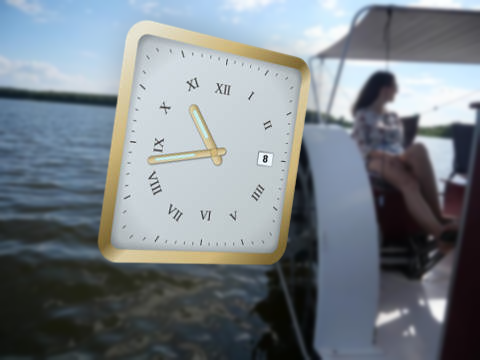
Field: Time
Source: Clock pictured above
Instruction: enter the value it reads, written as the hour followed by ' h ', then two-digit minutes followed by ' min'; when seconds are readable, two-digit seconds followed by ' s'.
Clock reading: 10 h 43 min
